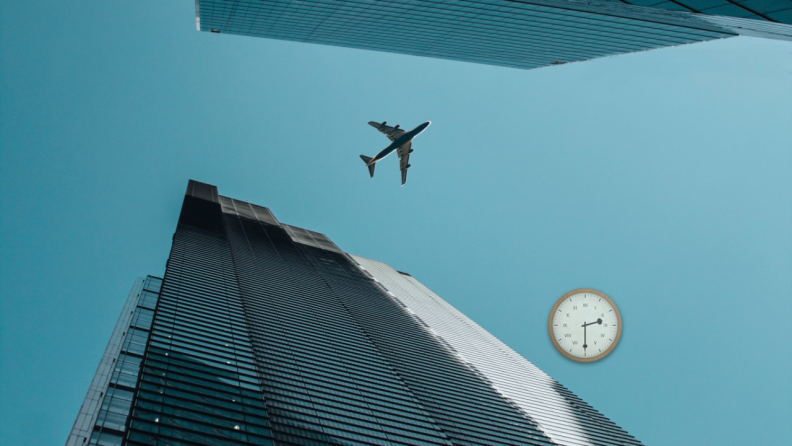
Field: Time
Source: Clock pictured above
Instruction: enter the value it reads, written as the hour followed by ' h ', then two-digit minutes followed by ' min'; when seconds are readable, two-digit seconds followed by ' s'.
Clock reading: 2 h 30 min
